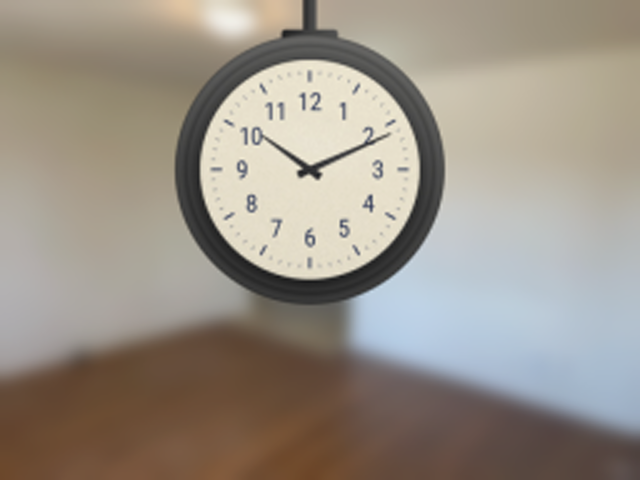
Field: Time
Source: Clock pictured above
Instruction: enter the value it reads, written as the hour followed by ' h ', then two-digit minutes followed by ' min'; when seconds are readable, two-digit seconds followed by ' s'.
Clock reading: 10 h 11 min
